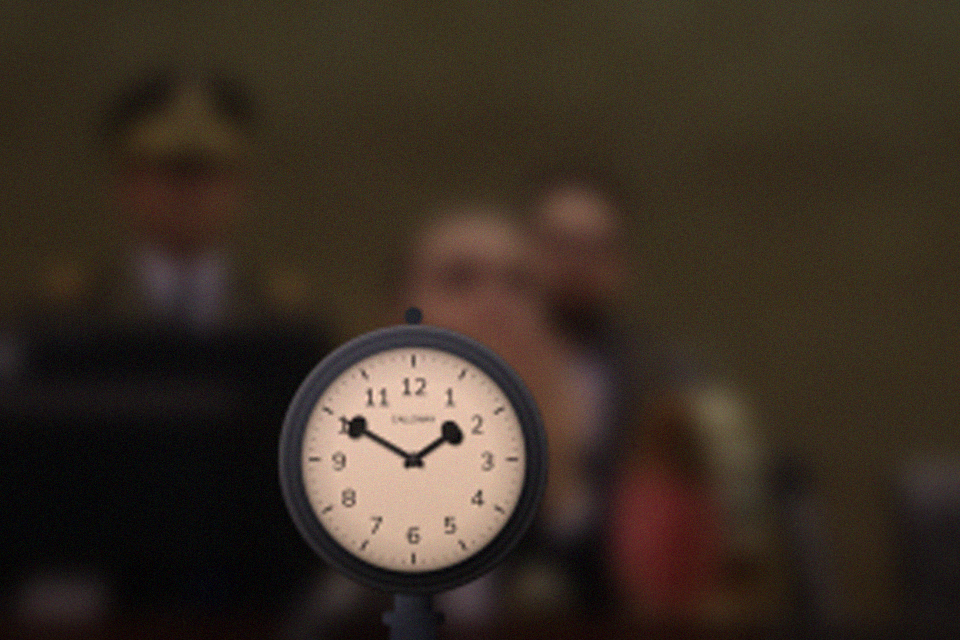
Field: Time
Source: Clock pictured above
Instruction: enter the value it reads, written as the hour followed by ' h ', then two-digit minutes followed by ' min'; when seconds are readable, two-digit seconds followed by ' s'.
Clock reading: 1 h 50 min
